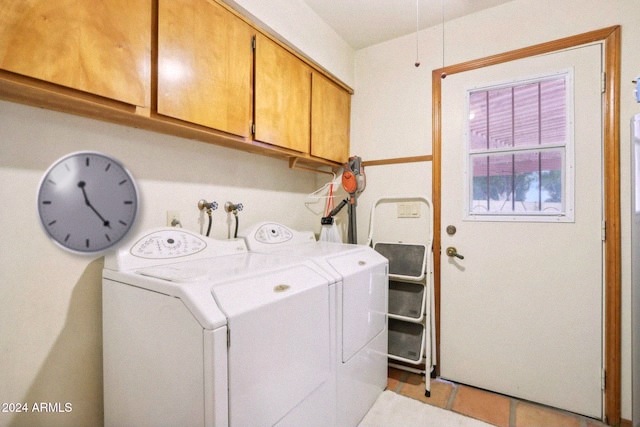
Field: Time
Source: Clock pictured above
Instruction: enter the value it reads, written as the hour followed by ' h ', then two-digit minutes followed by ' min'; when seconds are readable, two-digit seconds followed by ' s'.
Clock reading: 11 h 23 min
